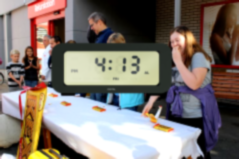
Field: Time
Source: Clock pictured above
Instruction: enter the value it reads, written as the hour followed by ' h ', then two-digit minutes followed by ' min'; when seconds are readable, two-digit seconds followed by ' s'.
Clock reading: 4 h 13 min
